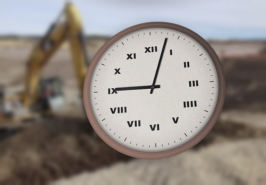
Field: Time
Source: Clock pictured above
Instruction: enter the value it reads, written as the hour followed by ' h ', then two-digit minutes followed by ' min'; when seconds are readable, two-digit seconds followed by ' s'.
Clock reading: 9 h 03 min
